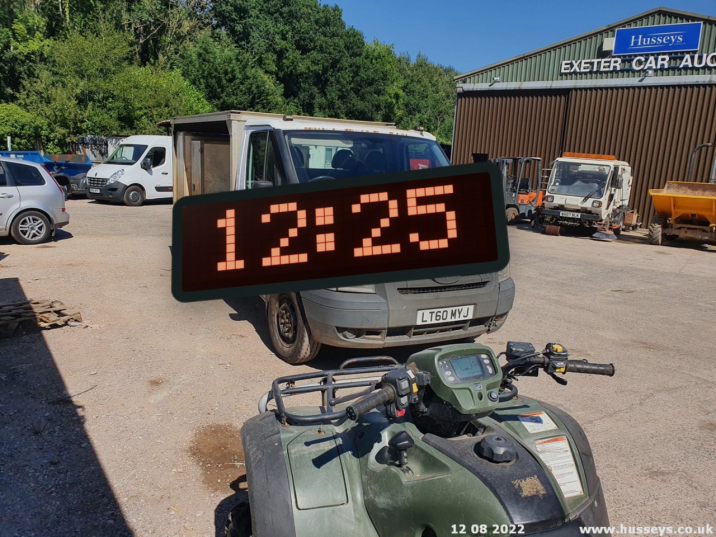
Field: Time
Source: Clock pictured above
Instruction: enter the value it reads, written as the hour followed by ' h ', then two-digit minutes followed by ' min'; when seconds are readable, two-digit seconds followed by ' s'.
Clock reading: 12 h 25 min
